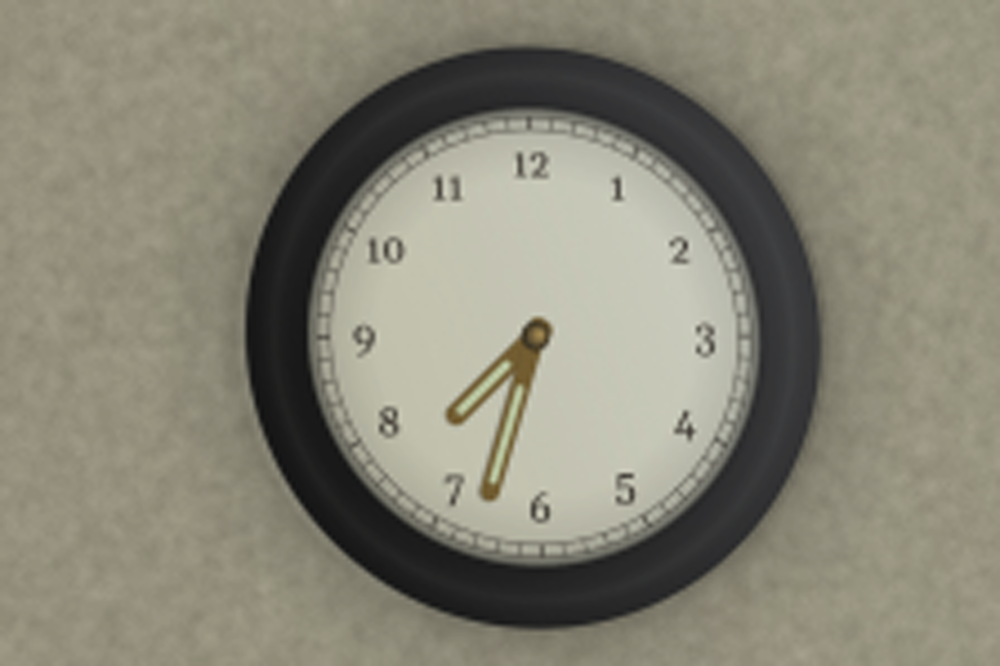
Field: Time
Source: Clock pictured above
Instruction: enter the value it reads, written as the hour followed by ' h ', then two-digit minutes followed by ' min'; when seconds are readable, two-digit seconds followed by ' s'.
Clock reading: 7 h 33 min
